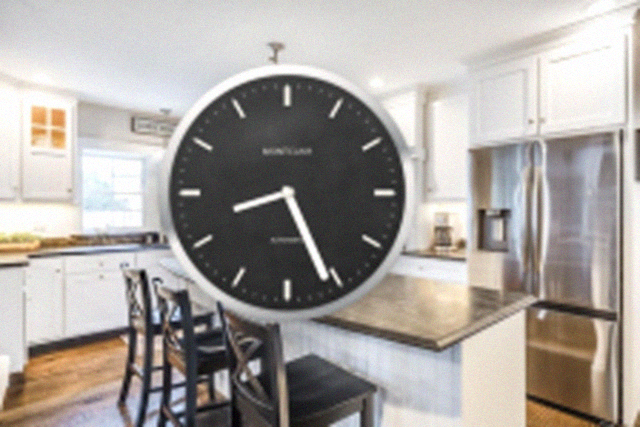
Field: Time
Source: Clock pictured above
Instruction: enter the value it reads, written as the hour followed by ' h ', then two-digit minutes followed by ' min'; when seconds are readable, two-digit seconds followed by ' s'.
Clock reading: 8 h 26 min
